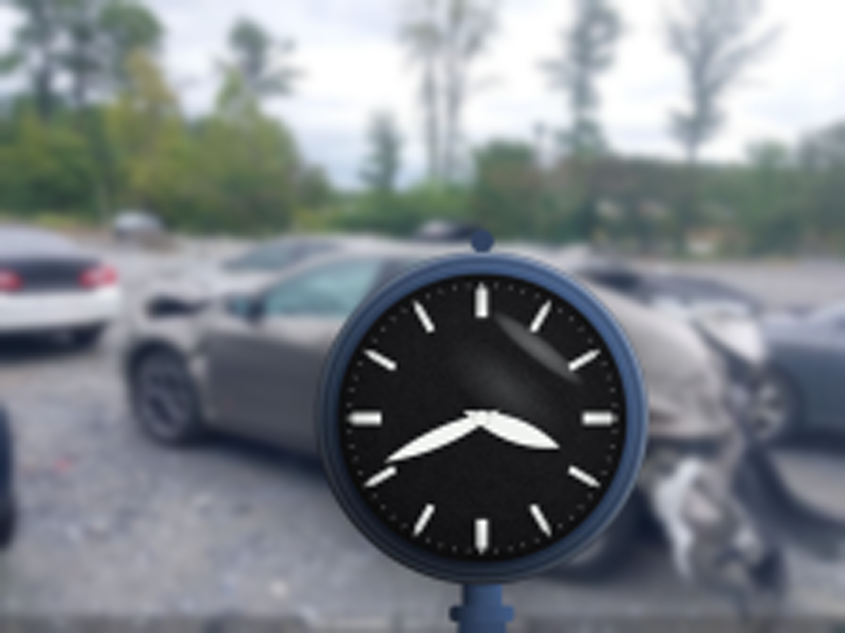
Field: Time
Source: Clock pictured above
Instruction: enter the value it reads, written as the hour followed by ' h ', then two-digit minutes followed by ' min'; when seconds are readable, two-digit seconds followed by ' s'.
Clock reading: 3 h 41 min
